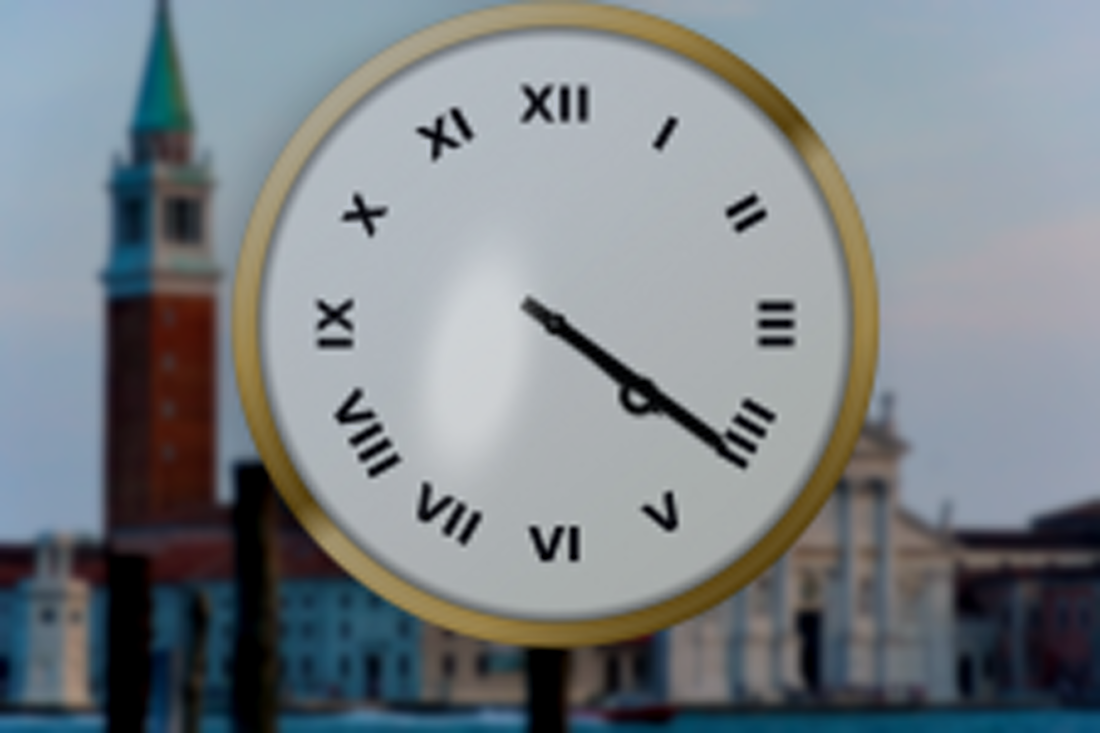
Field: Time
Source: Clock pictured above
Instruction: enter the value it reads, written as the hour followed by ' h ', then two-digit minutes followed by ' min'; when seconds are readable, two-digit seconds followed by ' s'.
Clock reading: 4 h 21 min
